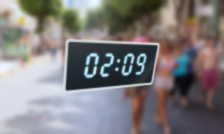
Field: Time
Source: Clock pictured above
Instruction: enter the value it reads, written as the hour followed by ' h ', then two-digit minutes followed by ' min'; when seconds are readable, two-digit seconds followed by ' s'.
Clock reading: 2 h 09 min
